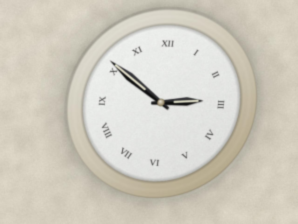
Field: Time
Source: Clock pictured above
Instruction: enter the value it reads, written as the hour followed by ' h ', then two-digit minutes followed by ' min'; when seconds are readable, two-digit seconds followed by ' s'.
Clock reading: 2 h 51 min
